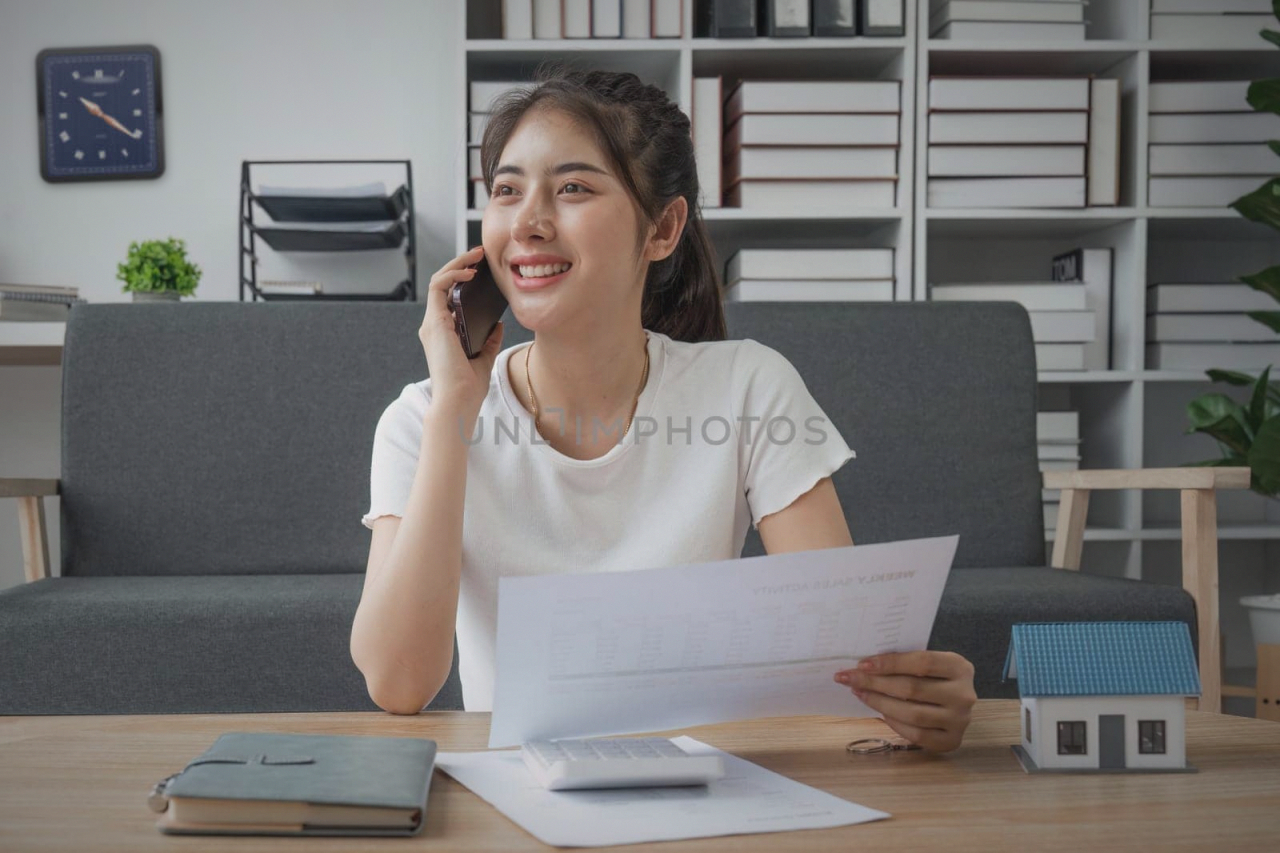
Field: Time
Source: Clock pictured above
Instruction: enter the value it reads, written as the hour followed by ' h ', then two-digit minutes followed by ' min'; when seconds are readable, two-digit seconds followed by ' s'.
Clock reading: 10 h 21 min
